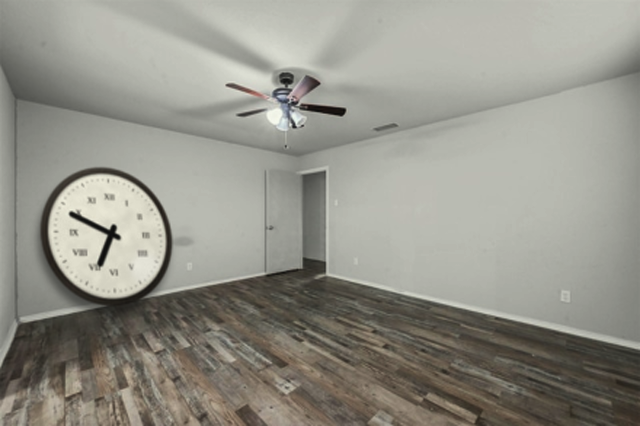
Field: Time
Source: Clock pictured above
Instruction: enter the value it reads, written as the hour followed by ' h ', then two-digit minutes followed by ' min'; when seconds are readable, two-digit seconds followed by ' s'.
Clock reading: 6 h 49 min
